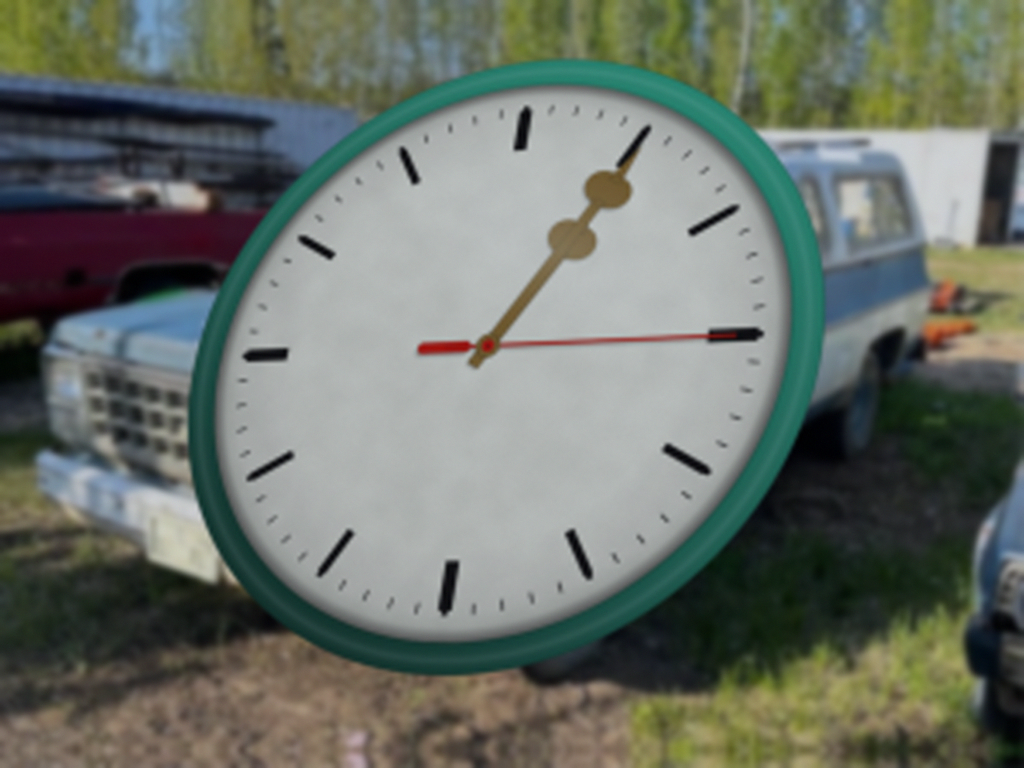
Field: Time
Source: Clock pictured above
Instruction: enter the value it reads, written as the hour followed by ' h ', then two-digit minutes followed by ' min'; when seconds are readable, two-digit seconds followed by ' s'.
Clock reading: 1 h 05 min 15 s
